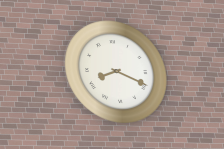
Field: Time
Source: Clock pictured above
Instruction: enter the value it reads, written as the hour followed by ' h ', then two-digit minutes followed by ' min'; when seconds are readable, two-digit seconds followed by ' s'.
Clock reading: 8 h 19 min
